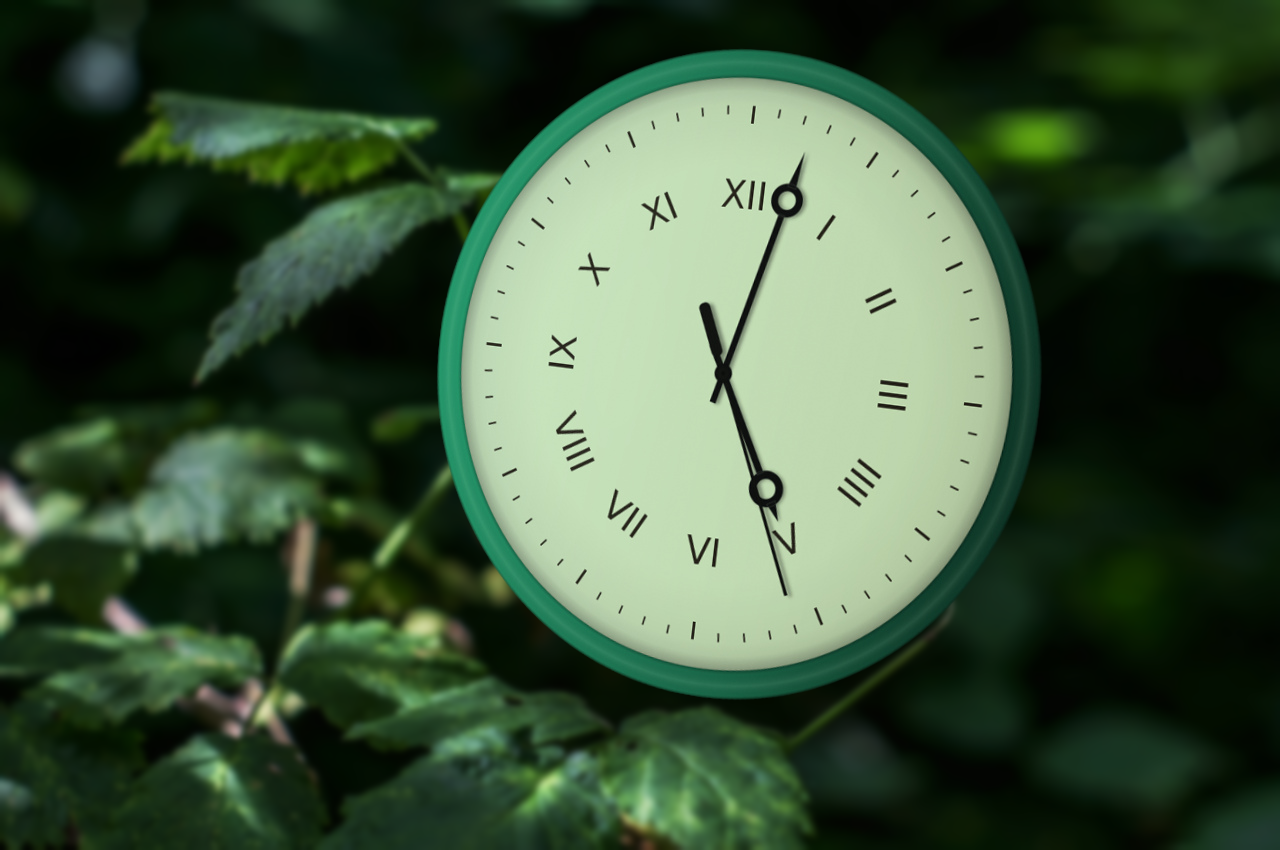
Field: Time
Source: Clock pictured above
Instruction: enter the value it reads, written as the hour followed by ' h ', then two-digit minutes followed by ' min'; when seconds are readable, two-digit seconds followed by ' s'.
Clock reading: 5 h 02 min 26 s
